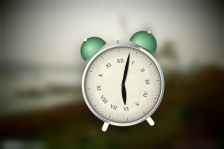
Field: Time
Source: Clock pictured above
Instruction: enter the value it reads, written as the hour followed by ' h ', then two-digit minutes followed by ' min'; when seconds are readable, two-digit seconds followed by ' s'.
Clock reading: 6 h 03 min
